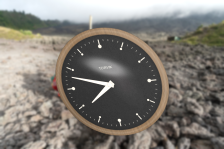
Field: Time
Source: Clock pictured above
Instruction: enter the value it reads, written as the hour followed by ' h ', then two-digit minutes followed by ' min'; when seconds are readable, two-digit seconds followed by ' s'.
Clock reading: 7 h 48 min
